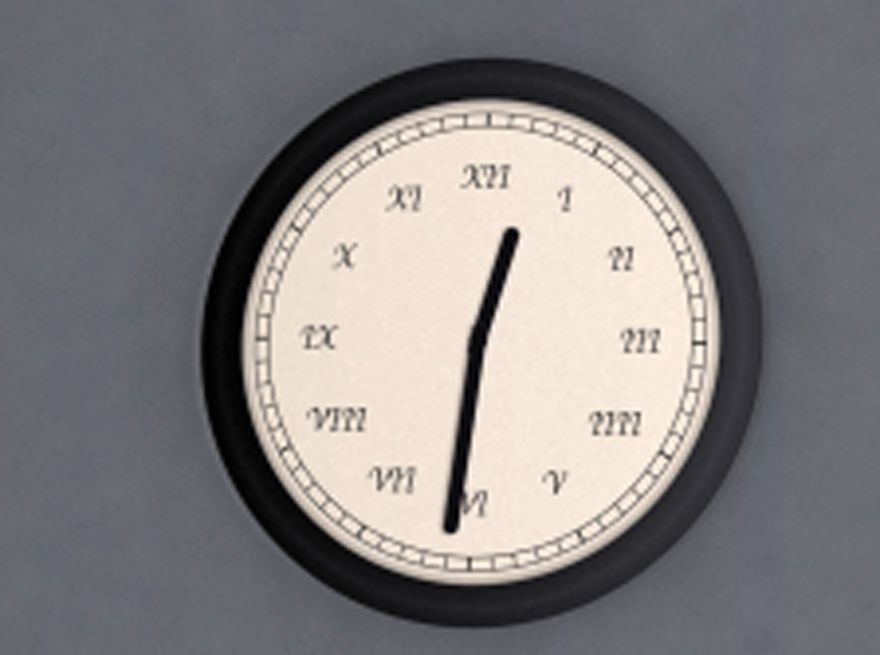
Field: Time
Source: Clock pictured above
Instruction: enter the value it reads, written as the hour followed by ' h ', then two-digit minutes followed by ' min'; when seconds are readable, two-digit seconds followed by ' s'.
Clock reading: 12 h 31 min
